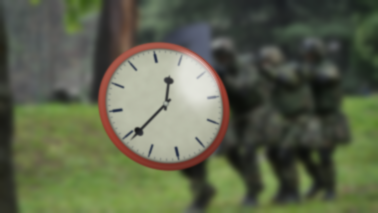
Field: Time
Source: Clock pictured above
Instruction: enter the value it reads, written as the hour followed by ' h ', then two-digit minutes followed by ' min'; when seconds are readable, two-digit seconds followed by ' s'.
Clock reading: 12 h 39 min
